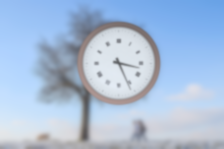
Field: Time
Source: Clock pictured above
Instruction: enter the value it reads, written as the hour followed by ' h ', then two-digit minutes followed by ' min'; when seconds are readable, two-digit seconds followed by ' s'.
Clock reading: 3 h 26 min
